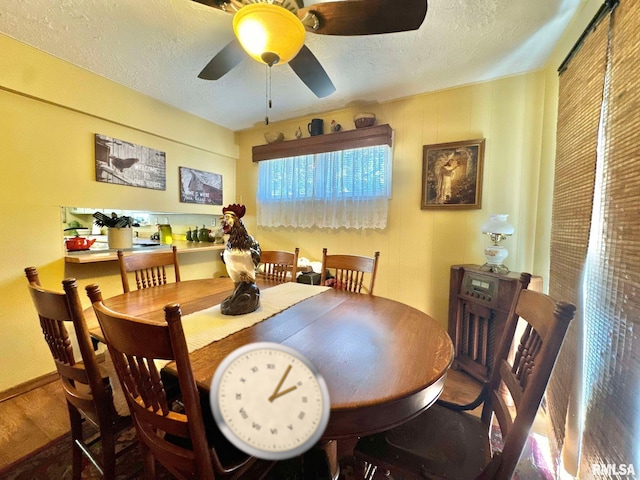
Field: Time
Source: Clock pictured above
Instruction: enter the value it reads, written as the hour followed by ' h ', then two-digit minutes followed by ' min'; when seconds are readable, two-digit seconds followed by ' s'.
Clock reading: 2 h 05 min
